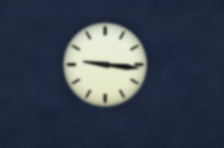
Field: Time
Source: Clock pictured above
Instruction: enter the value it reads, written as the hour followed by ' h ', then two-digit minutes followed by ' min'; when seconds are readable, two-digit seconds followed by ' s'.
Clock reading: 9 h 16 min
